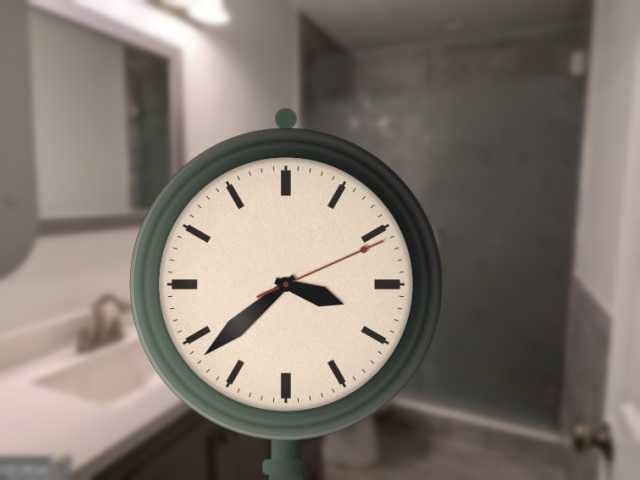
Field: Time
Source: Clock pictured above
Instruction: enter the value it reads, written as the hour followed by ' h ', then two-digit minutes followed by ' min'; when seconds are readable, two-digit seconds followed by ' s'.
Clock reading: 3 h 38 min 11 s
